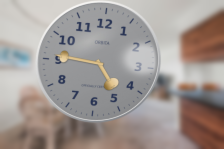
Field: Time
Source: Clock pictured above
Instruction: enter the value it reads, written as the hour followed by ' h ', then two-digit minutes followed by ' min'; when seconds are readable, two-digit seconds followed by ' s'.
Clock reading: 4 h 46 min
